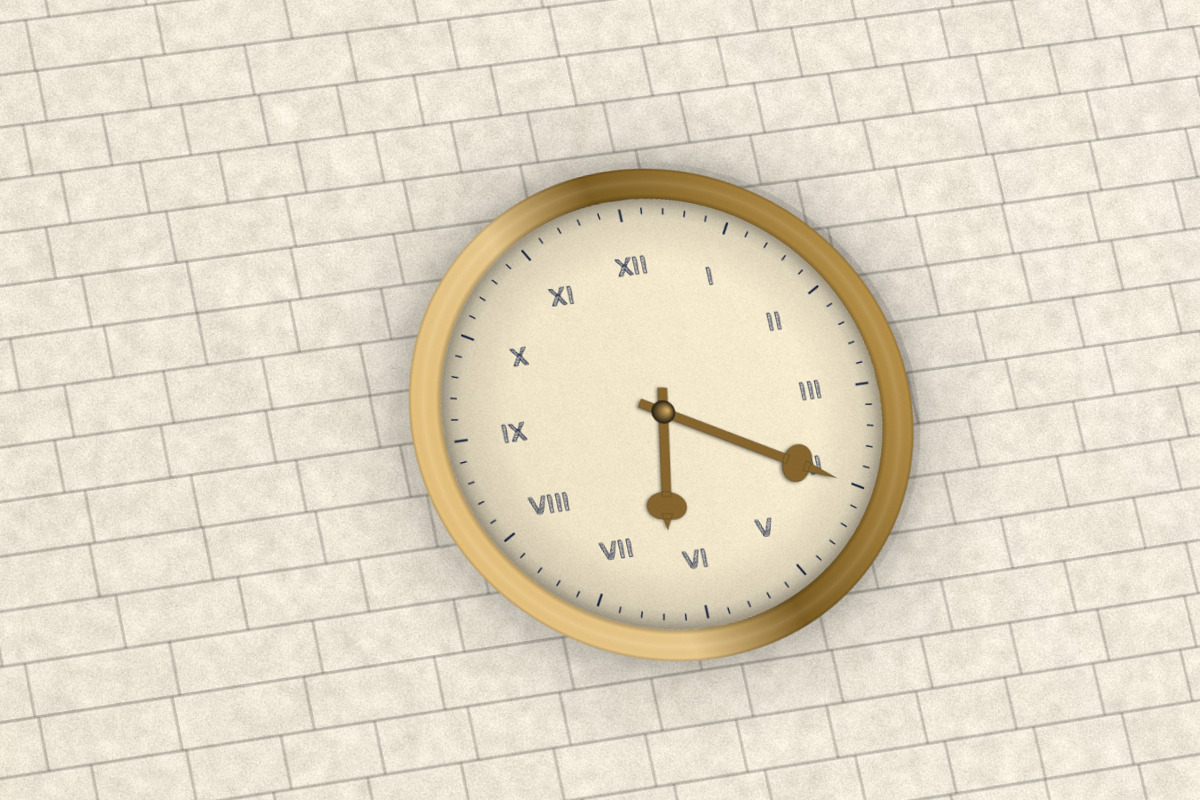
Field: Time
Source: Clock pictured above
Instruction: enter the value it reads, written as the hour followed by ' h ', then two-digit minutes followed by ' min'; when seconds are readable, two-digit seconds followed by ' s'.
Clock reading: 6 h 20 min
